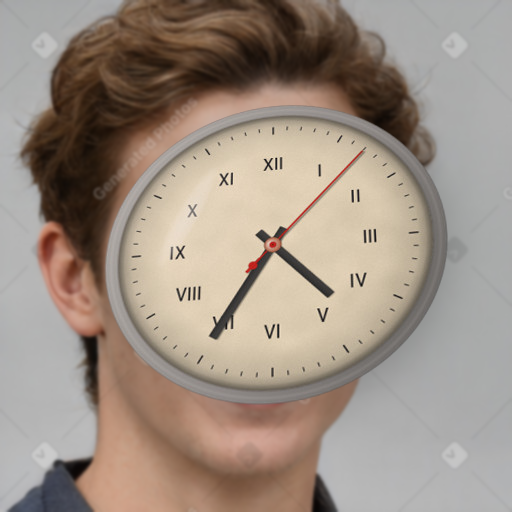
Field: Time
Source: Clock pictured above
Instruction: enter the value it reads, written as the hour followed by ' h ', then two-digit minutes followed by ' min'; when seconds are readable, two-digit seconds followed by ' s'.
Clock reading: 4 h 35 min 07 s
